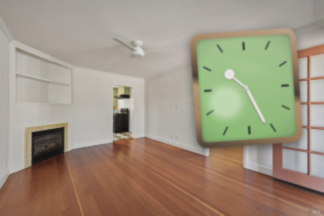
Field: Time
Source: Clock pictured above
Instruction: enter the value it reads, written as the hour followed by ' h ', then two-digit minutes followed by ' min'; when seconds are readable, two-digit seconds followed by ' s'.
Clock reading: 10 h 26 min
